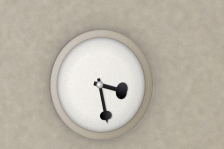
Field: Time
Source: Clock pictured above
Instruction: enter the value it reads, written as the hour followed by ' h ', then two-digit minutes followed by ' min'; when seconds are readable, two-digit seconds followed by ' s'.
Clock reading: 3 h 28 min
